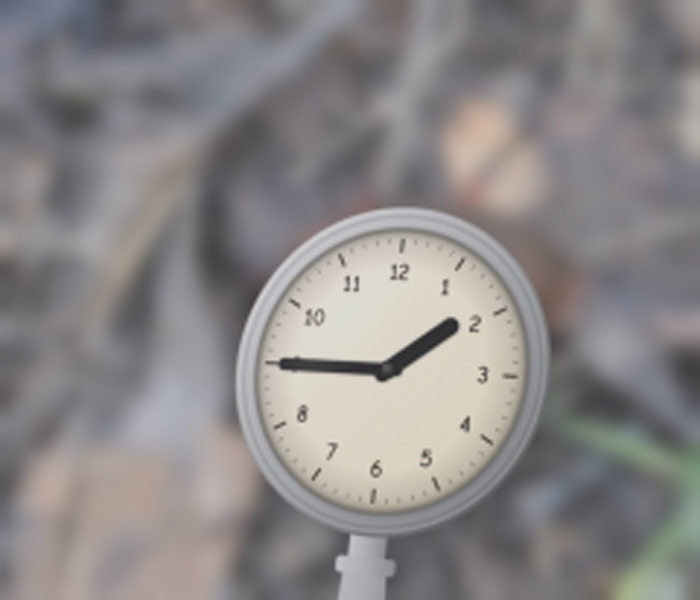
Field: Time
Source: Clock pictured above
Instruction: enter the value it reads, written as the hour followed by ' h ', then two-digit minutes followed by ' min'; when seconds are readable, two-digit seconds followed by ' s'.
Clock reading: 1 h 45 min
